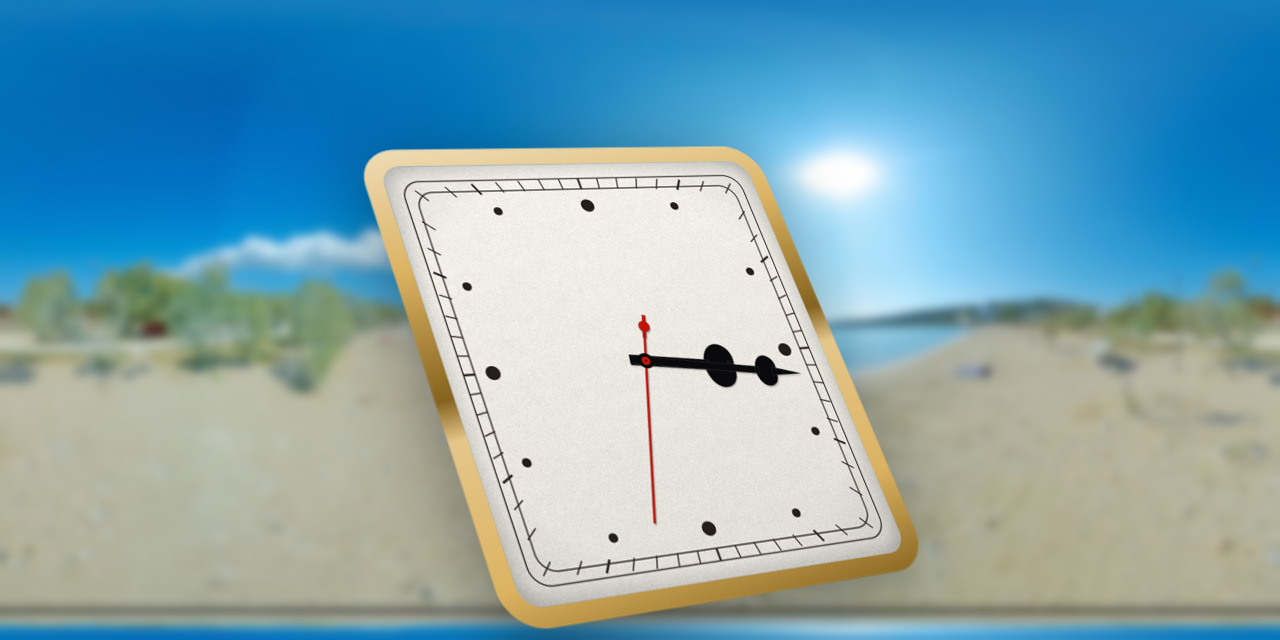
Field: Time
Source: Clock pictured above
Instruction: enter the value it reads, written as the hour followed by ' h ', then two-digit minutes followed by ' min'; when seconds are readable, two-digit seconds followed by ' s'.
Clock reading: 3 h 16 min 33 s
